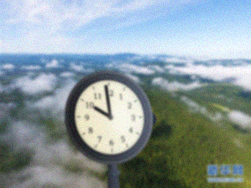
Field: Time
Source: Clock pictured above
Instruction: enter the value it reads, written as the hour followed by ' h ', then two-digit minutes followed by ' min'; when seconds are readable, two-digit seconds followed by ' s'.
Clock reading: 9 h 59 min
